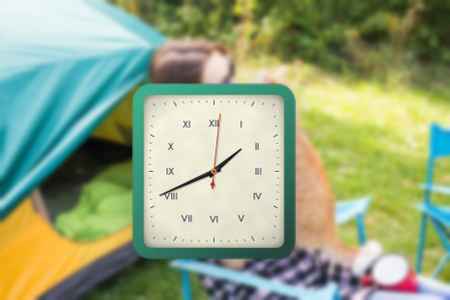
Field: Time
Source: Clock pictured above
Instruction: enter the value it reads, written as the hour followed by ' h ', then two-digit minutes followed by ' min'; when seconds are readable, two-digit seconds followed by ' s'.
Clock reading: 1 h 41 min 01 s
